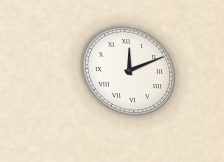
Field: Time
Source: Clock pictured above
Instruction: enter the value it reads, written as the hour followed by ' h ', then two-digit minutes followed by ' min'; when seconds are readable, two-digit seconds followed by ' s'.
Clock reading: 12 h 11 min
